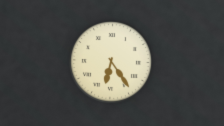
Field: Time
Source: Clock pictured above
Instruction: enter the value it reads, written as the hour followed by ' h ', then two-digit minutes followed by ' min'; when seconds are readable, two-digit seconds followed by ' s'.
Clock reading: 6 h 24 min
